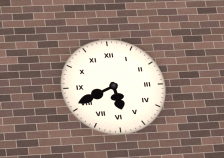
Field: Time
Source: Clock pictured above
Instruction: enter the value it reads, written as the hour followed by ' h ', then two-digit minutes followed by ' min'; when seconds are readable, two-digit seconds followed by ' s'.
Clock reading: 5 h 41 min
